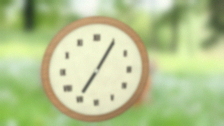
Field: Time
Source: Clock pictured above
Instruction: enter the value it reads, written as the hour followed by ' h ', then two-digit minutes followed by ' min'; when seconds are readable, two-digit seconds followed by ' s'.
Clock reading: 7 h 05 min
